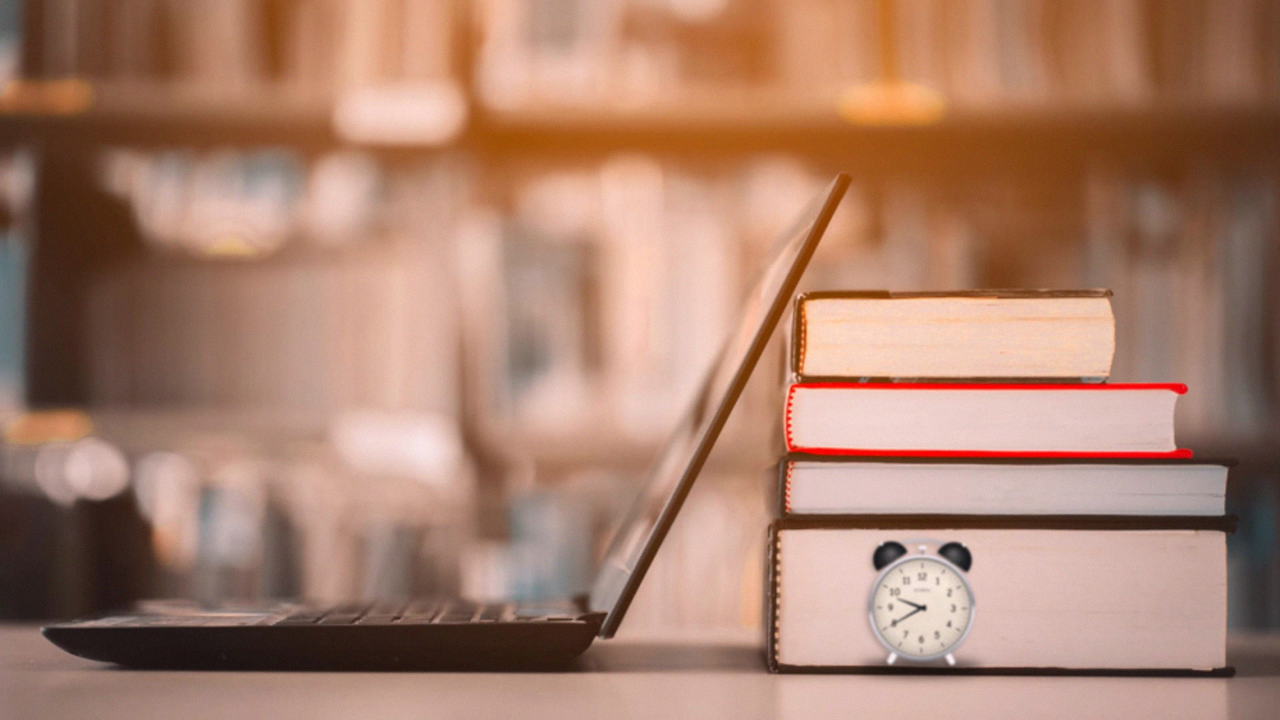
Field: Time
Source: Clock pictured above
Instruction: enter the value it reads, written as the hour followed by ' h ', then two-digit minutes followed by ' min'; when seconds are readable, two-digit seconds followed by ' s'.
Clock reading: 9 h 40 min
